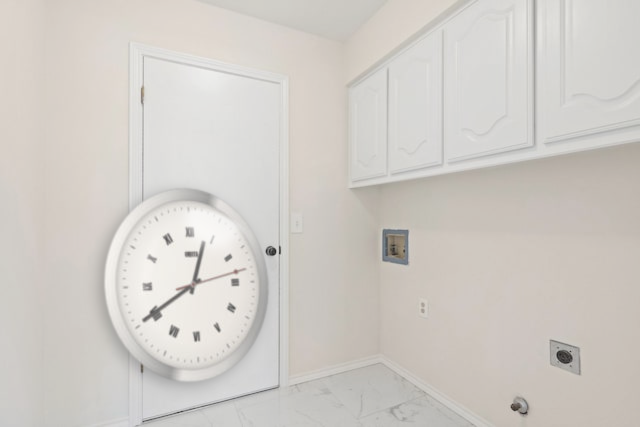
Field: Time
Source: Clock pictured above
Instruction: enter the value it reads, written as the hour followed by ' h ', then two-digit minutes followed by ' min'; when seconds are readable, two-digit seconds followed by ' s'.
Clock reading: 12 h 40 min 13 s
